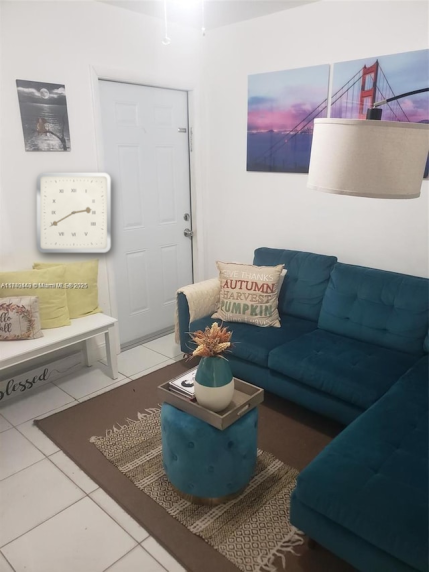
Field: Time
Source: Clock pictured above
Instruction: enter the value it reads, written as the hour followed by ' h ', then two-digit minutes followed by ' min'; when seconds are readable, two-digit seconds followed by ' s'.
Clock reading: 2 h 40 min
